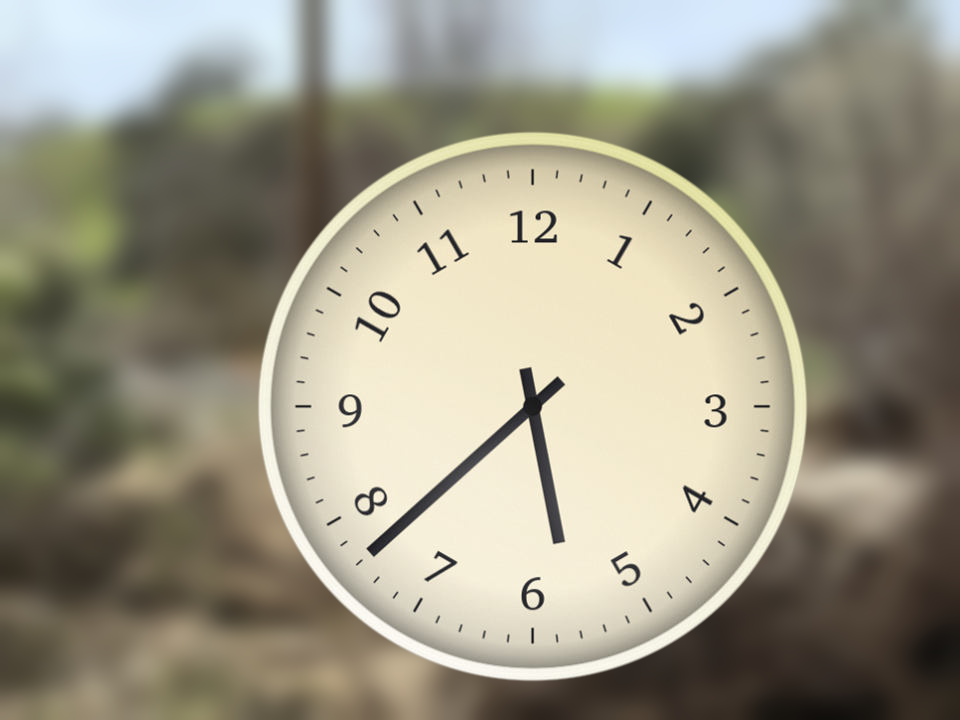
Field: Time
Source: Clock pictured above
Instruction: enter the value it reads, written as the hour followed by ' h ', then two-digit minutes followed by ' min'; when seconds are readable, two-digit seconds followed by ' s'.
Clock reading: 5 h 38 min
